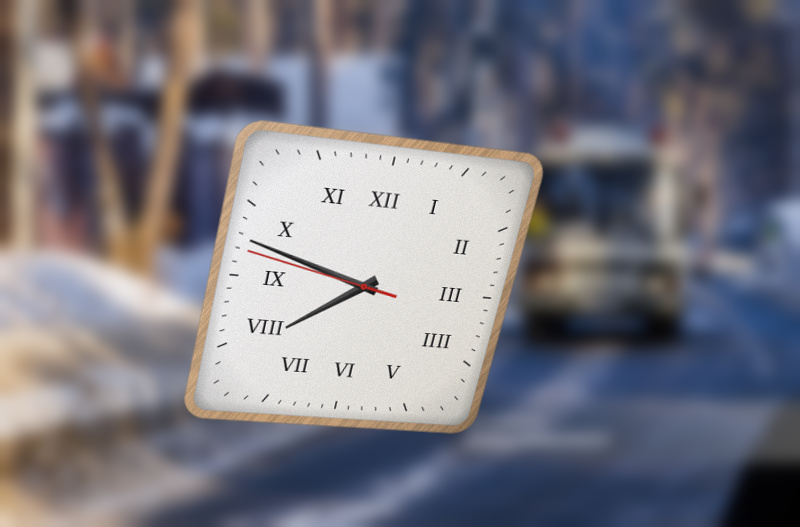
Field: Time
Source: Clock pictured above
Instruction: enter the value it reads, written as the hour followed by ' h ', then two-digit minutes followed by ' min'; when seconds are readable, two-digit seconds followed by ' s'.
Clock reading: 7 h 47 min 47 s
